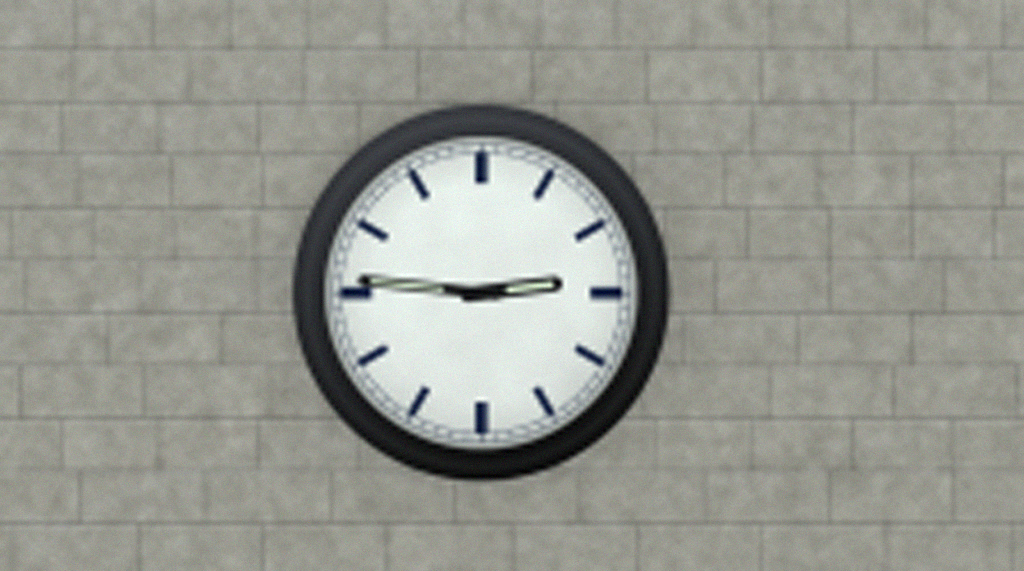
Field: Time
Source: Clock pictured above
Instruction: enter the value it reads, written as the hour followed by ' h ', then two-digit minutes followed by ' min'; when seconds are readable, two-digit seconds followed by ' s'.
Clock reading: 2 h 46 min
